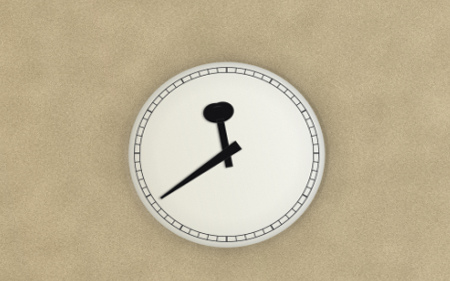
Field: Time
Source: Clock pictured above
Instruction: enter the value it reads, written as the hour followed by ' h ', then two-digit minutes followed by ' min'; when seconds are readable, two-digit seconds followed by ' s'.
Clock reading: 11 h 39 min
